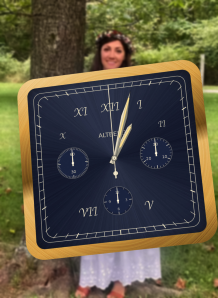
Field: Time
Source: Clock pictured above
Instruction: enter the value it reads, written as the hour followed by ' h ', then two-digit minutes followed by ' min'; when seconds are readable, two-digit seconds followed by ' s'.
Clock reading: 1 h 03 min
